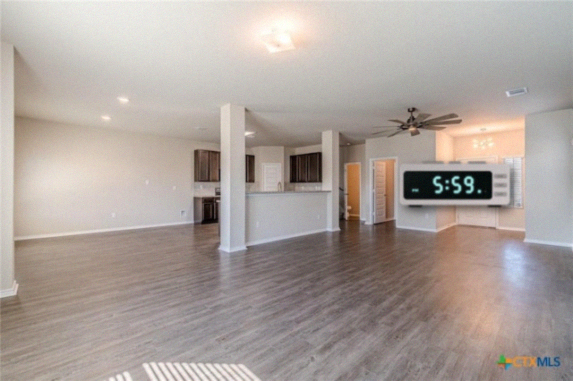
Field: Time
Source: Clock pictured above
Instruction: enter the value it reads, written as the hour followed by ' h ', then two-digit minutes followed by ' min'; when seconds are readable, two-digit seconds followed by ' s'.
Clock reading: 5 h 59 min
